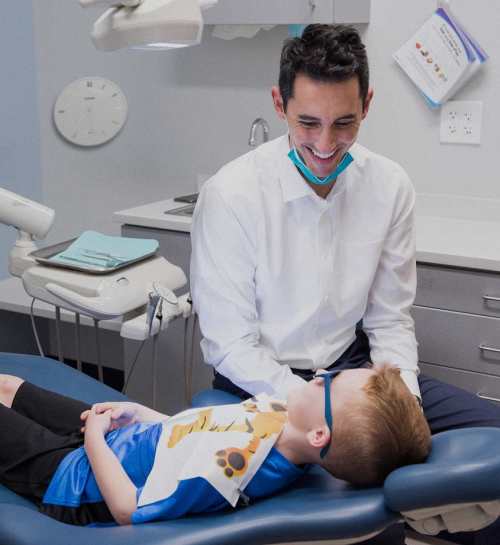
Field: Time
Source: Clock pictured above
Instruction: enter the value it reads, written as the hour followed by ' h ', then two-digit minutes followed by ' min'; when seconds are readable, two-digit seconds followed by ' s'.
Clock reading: 7 h 28 min
